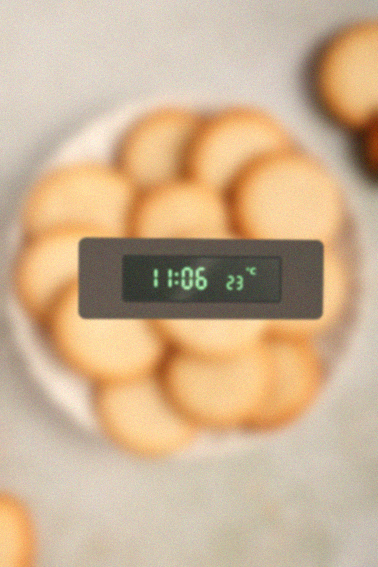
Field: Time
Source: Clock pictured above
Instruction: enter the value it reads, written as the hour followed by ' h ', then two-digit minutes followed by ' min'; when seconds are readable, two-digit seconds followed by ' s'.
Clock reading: 11 h 06 min
